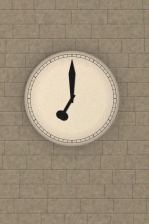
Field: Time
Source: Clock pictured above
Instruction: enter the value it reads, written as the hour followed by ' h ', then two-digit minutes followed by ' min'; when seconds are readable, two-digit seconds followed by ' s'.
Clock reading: 7 h 00 min
